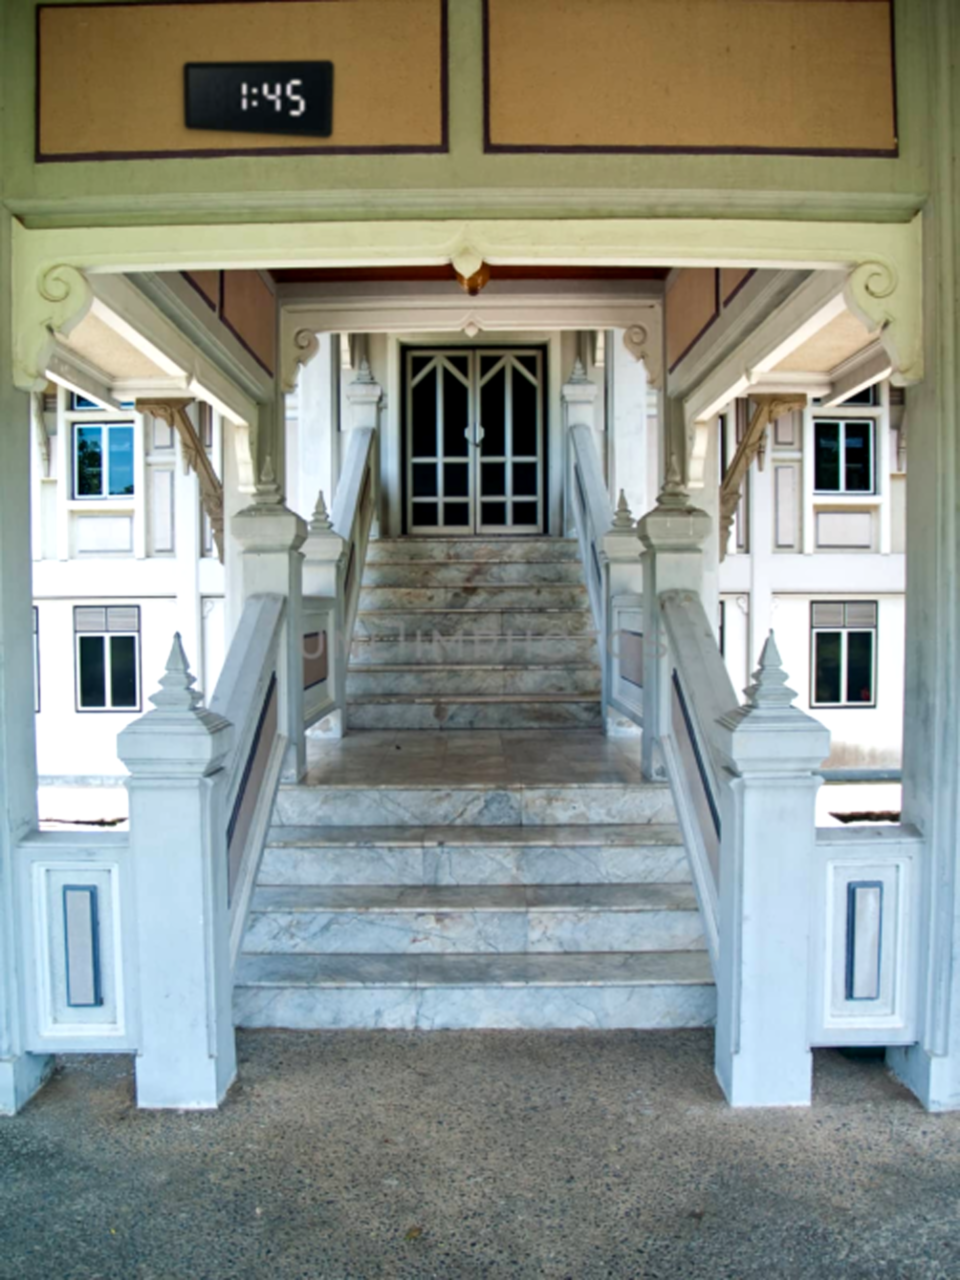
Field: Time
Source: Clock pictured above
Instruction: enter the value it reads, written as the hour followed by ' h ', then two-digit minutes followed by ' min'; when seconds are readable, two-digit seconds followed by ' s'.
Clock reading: 1 h 45 min
